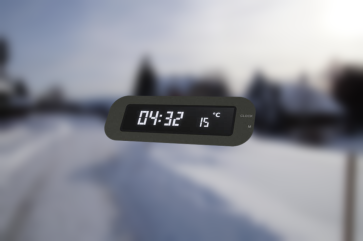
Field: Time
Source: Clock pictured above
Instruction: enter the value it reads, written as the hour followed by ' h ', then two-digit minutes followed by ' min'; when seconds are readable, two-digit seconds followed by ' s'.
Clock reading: 4 h 32 min
